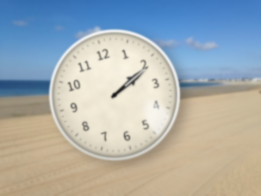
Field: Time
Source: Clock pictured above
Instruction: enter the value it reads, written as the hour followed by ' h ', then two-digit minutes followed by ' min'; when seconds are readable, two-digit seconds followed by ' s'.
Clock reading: 2 h 11 min
